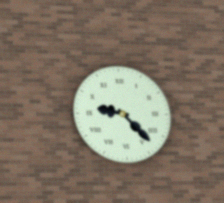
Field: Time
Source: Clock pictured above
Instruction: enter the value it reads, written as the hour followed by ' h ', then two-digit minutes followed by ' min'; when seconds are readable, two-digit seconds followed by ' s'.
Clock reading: 9 h 23 min
